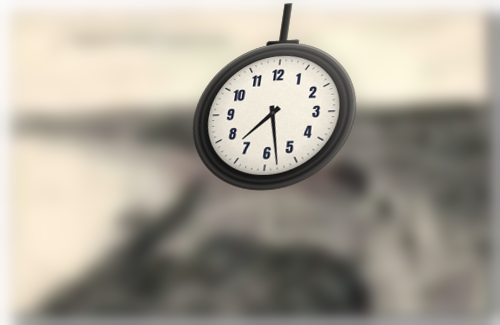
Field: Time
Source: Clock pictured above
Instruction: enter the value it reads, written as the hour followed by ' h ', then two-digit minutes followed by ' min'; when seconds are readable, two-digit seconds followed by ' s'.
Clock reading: 7 h 28 min
